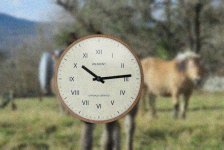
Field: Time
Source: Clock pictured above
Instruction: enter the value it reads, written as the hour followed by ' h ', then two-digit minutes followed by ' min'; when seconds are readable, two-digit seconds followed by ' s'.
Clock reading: 10 h 14 min
